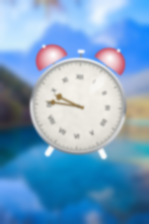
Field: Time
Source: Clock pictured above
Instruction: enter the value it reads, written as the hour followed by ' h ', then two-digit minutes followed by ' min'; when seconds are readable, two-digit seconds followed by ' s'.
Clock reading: 9 h 46 min
